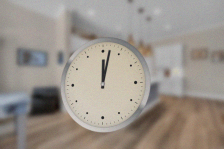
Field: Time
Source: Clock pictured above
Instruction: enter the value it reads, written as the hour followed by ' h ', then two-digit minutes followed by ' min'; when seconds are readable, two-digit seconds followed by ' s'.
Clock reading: 12 h 02 min
